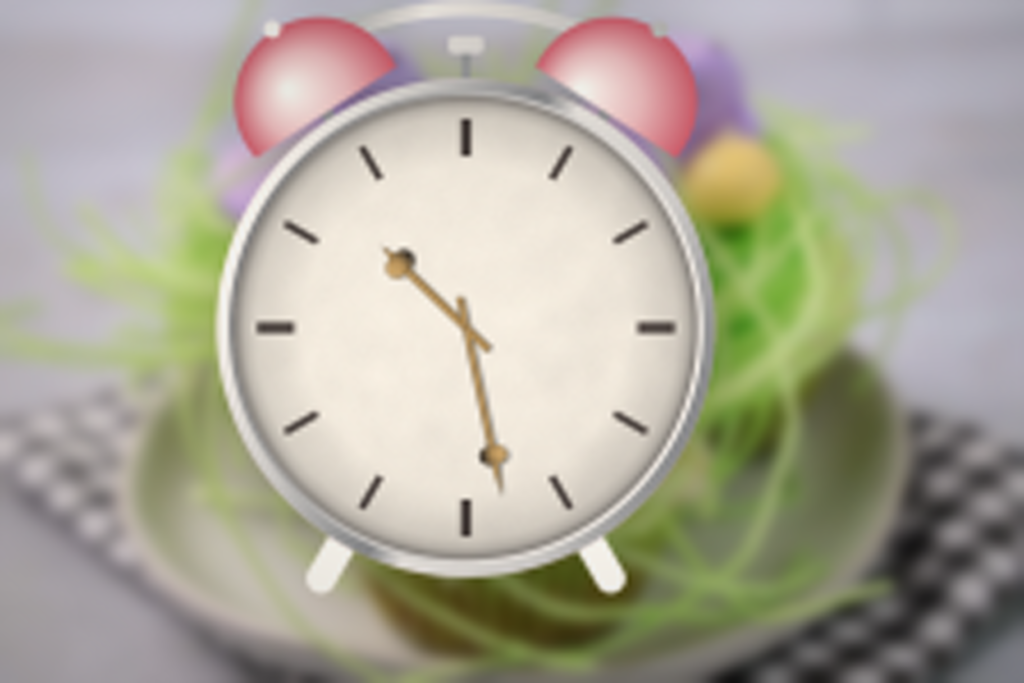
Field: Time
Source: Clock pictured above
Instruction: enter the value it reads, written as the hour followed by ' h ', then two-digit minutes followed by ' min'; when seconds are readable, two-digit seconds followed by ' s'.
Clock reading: 10 h 28 min
